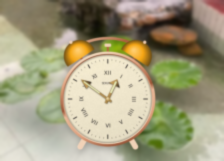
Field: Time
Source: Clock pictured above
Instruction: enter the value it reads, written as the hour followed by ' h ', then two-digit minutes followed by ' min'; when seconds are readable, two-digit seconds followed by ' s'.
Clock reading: 12 h 51 min
